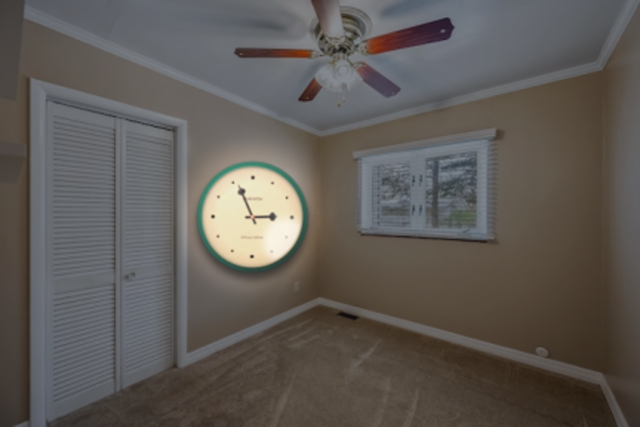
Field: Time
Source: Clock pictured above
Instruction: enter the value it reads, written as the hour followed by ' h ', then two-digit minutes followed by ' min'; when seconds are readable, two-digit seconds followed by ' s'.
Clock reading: 2 h 56 min
